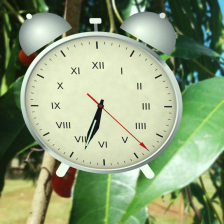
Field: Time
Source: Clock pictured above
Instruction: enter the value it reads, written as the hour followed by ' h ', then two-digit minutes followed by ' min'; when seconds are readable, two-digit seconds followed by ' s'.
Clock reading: 6 h 33 min 23 s
